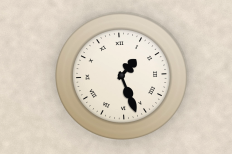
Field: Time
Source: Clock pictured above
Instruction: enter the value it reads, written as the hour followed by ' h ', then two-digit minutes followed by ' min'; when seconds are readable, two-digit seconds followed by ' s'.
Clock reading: 1 h 27 min
